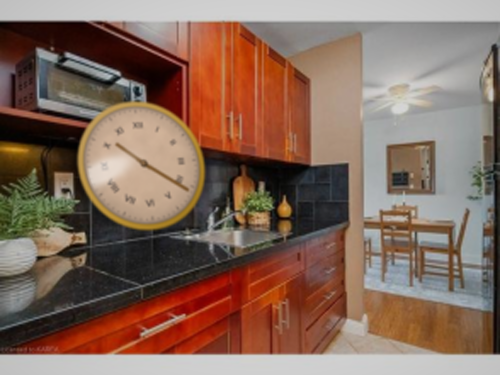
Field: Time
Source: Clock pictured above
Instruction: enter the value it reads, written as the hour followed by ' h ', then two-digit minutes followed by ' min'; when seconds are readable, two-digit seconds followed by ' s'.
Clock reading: 10 h 21 min
